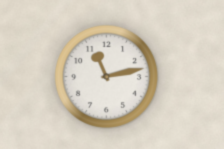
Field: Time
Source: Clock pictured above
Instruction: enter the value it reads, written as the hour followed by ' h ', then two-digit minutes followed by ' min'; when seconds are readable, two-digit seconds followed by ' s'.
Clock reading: 11 h 13 min
